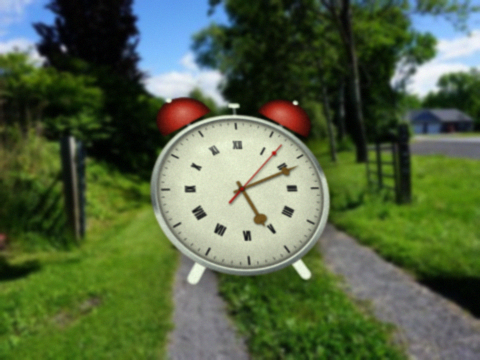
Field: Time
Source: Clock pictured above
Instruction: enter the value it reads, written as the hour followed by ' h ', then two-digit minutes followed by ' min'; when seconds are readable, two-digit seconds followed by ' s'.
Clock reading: 5 h 11 min 07 s
